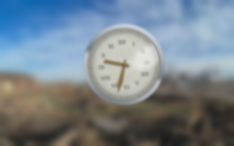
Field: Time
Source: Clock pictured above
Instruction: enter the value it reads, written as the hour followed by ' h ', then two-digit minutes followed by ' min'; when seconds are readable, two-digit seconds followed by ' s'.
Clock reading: 9 h 33 min
